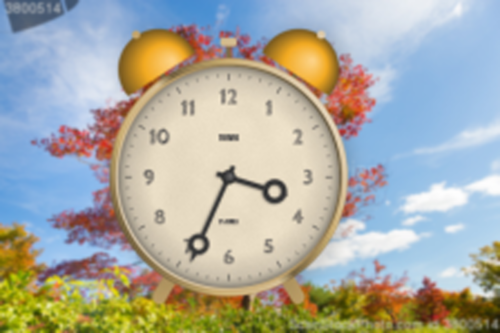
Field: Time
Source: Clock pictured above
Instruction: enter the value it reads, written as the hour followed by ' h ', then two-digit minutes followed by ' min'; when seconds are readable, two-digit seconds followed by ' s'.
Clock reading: 3 h 34 min
